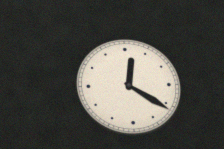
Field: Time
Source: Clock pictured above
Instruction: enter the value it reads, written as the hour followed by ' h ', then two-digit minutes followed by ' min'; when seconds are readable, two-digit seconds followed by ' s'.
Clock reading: 12 h 21 min
